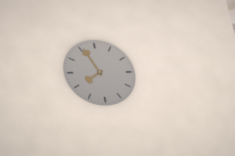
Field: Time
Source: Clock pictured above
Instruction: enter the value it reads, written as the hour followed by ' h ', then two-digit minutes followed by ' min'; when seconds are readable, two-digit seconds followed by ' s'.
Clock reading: 7 h 56 min
